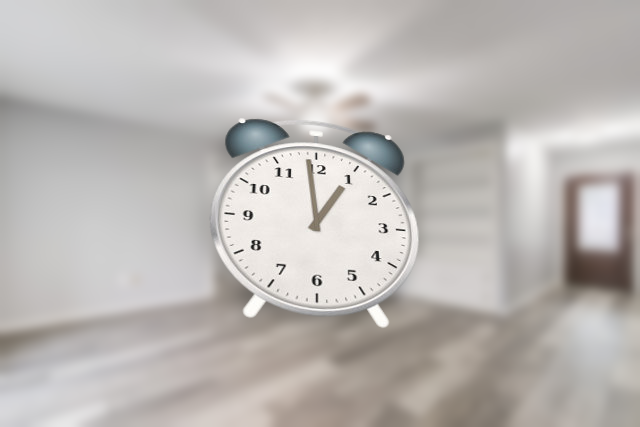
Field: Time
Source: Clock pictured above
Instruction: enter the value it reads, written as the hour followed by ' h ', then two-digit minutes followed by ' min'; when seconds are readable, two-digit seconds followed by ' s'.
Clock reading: 12 h 59 min
